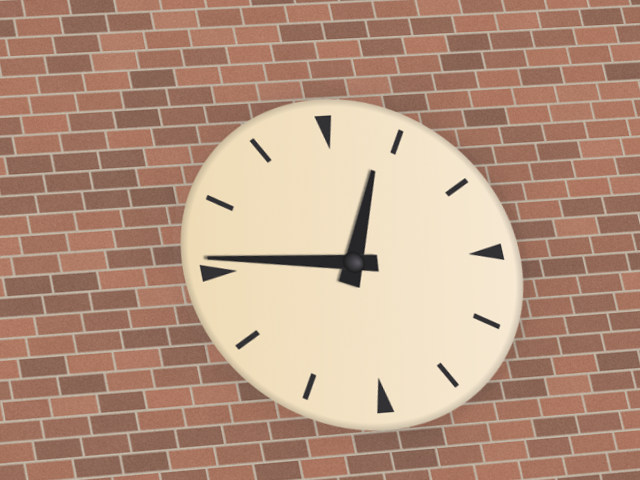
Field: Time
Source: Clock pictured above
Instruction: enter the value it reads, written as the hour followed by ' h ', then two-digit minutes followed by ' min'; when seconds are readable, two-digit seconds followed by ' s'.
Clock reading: 12 h 46 min
